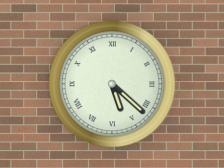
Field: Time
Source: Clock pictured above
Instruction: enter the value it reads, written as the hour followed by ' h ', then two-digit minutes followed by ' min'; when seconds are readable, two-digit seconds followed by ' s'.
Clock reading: 5 h 22 min
